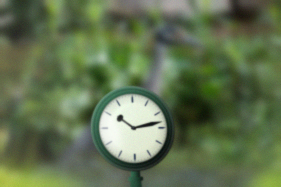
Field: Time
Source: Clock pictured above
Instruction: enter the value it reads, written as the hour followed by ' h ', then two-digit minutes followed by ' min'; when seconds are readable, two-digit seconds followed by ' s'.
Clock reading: 10 h 13 min
